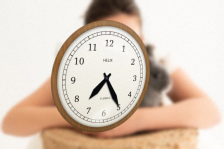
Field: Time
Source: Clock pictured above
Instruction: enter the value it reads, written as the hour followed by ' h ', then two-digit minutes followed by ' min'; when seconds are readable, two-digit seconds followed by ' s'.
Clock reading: 7 h 25 min
